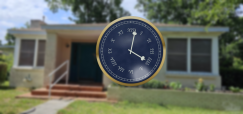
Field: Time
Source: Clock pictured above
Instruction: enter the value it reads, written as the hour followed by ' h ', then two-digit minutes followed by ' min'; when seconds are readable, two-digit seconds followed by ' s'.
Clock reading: 4 h 02 min
